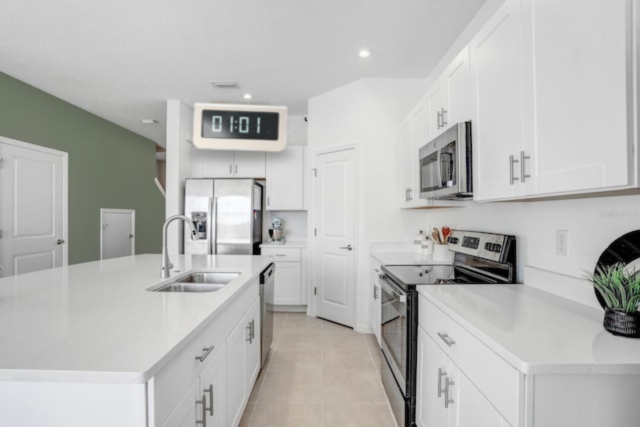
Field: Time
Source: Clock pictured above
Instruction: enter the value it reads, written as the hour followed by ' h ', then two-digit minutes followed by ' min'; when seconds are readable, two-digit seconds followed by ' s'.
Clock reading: 1 h 01 min
